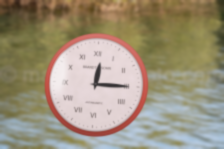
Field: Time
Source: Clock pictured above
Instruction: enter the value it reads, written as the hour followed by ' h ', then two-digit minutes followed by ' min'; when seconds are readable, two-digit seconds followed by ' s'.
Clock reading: 12 h 15 min
